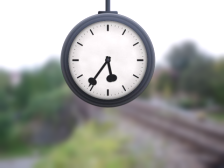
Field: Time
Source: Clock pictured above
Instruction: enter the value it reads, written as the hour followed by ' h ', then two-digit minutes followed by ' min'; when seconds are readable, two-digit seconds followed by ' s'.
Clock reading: 5 h 36 min
